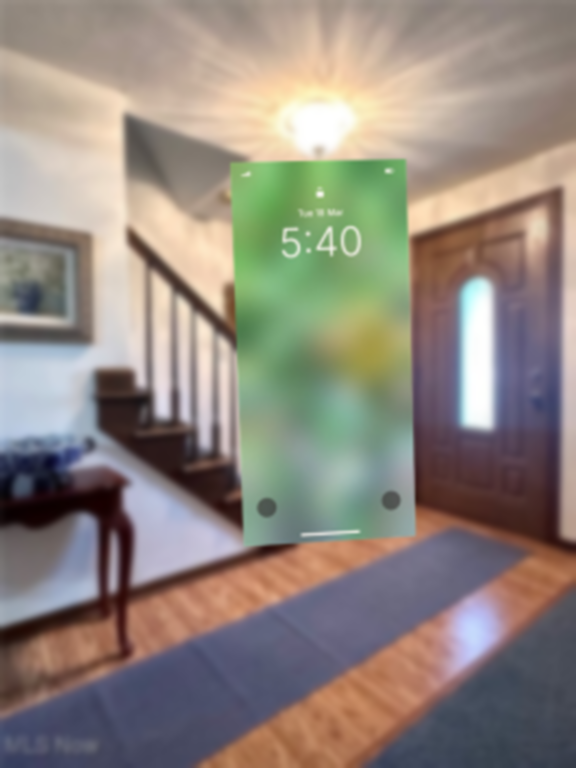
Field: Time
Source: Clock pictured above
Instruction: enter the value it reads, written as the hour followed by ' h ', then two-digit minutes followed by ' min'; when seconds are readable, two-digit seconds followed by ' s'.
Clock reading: 5 h 40 min
